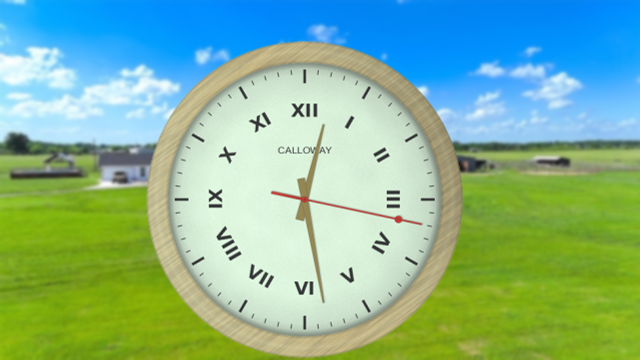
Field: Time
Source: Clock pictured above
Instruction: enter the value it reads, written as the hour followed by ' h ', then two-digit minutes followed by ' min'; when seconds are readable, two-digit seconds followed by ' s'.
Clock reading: 12 h 28 min 17 s
